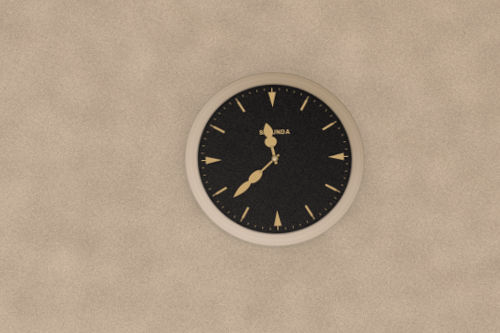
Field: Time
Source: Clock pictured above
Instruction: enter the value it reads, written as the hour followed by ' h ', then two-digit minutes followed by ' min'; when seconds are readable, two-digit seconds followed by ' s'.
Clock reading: 11 h 38 min
